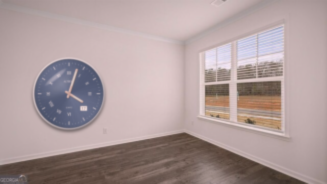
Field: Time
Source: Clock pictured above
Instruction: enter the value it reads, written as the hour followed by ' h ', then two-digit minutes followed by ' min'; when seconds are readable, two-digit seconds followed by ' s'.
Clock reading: 4 h 03 min
